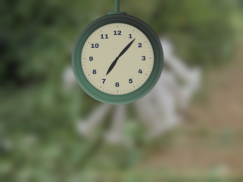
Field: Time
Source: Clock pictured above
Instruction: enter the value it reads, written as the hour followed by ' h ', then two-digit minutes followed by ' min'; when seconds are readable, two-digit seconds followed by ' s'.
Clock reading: 7 h 07 min
